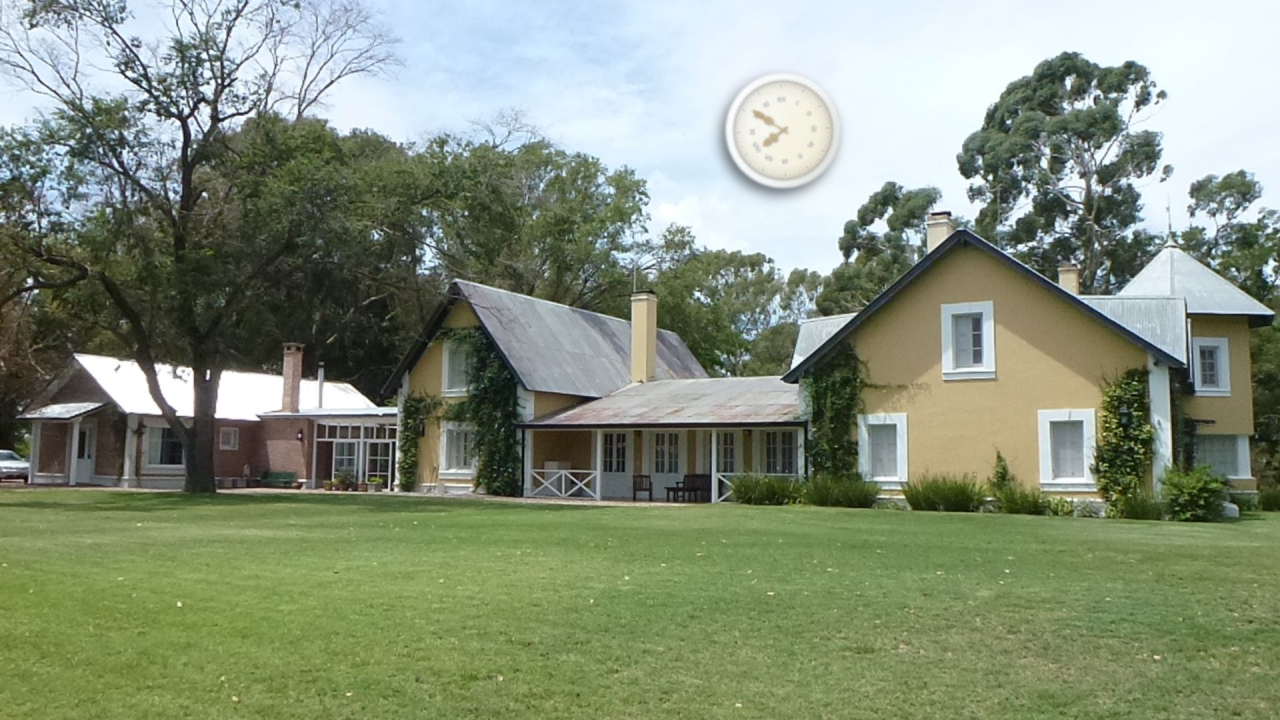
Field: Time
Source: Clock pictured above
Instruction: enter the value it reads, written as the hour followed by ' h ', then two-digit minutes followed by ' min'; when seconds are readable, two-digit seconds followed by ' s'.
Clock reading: 7 h 51 min
